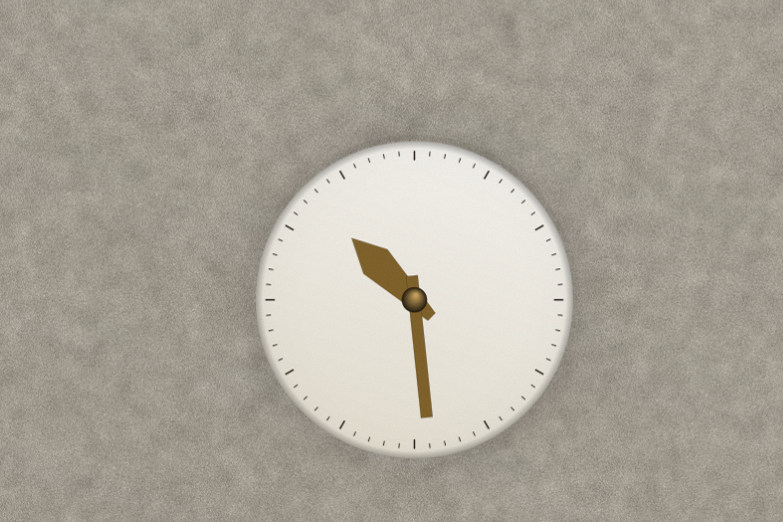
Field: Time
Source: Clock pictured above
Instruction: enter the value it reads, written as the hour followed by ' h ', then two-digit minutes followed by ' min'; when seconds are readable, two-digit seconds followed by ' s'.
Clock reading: 10 h 29 min
